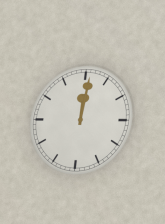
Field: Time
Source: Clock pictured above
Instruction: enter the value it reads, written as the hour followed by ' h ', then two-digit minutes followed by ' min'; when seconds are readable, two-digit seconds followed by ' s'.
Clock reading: 12 h 01 min
